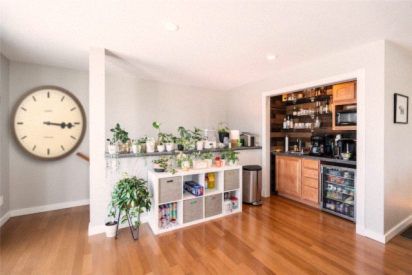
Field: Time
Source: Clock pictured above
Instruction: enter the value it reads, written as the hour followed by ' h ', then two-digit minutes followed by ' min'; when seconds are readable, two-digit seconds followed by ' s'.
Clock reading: 3 h 16 min
